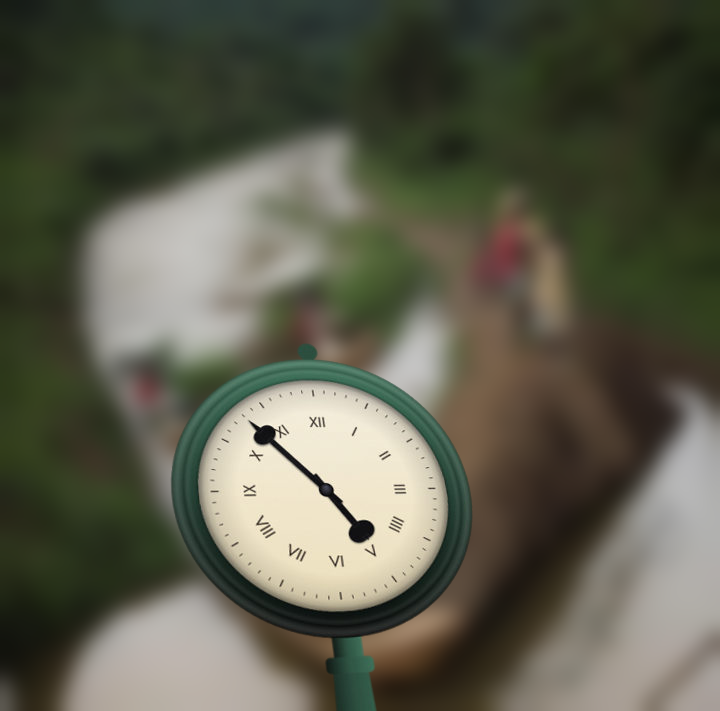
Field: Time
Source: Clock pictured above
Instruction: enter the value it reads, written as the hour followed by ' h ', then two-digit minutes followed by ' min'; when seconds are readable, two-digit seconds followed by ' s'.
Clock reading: 4 h 53 min
